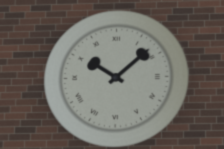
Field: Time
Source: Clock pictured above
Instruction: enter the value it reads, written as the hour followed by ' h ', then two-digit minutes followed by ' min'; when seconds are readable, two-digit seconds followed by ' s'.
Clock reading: 10 h 08 min
